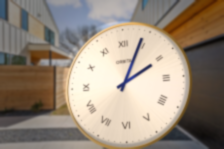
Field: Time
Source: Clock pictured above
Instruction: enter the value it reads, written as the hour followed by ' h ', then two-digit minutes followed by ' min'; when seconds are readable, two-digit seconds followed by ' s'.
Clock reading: 2 h 04 min
